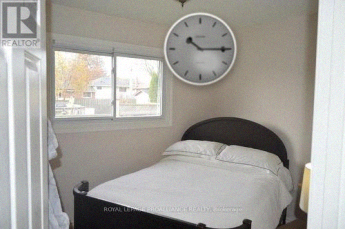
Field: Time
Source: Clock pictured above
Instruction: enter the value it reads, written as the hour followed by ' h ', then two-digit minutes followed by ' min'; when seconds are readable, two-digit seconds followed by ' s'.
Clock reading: 10 h 15 min
